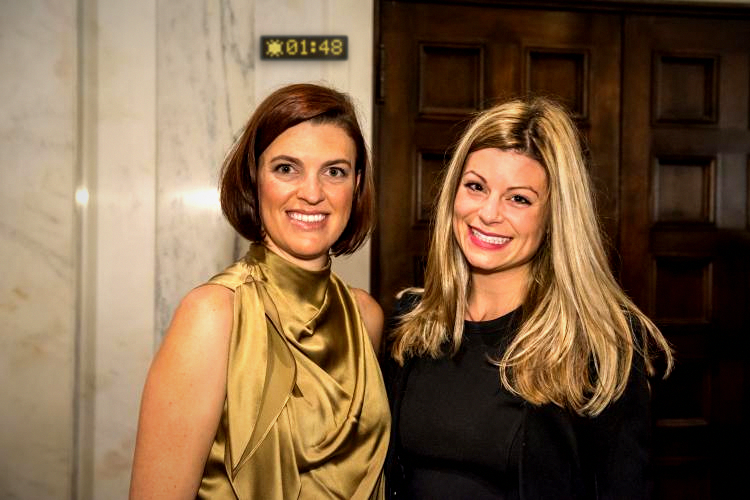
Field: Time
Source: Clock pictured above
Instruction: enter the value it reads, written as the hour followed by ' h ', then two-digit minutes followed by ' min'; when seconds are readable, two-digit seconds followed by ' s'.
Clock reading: 1 h 48 min
